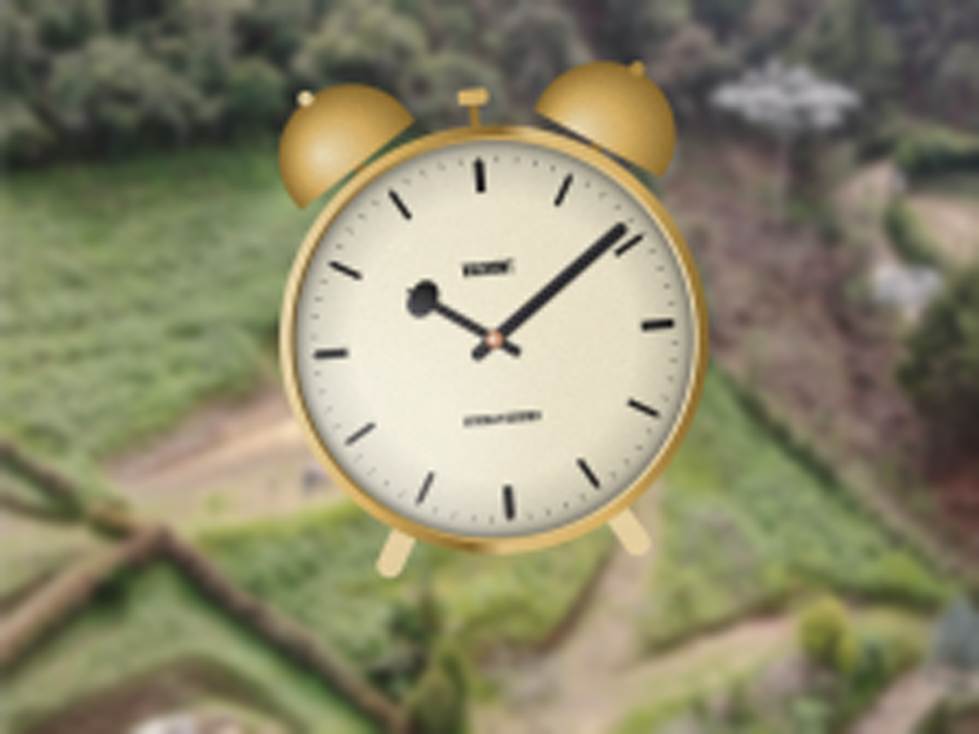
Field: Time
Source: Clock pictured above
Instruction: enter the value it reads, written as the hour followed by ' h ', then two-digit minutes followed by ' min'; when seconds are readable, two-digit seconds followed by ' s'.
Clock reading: 10 h 09 min
